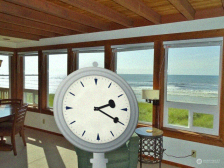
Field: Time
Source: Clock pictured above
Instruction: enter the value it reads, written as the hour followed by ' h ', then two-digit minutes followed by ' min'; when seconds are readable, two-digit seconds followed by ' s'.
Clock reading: 2 h 20 min
